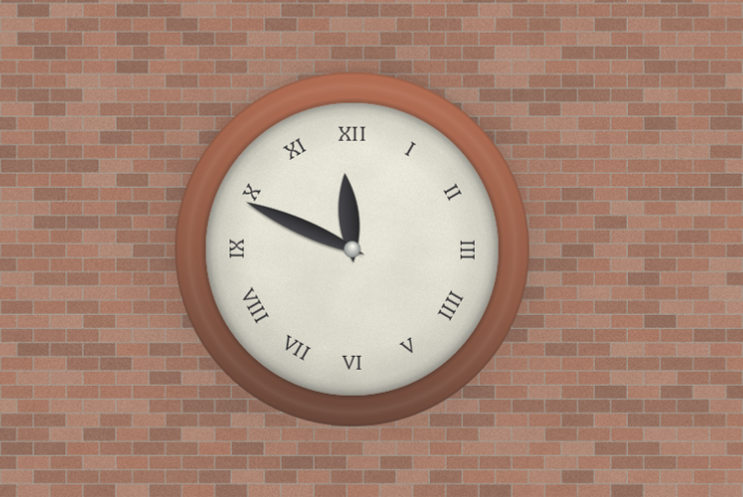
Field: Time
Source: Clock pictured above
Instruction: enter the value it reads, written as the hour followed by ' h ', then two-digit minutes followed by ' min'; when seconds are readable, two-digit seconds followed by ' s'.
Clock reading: 11 h 49 min
